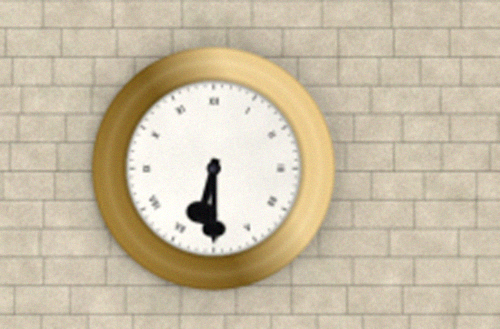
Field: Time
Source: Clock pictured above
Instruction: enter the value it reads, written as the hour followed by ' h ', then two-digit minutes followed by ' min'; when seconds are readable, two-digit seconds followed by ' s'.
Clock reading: 6 h 30 min
